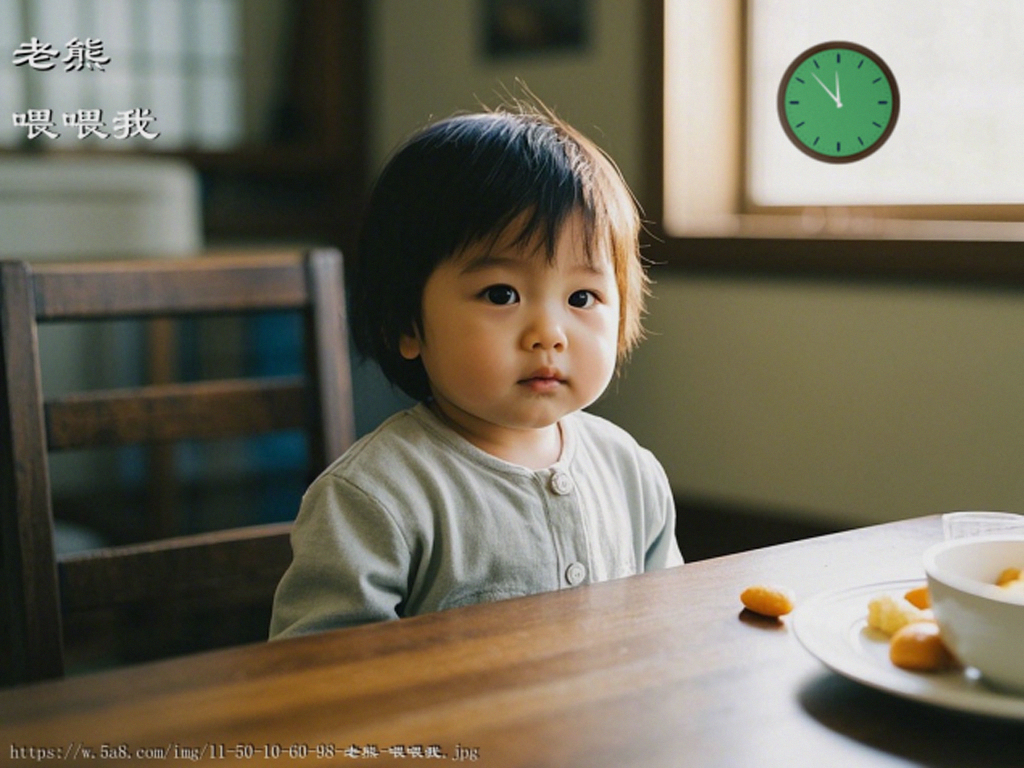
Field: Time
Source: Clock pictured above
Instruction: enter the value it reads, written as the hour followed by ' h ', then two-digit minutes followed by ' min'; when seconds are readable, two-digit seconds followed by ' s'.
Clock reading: 11 h 53 min
